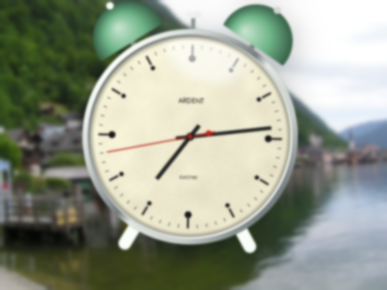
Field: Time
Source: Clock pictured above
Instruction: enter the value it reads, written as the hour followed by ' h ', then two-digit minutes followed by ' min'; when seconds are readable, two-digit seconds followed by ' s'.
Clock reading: 7 h 13 min 43 s
